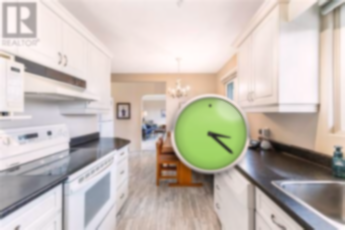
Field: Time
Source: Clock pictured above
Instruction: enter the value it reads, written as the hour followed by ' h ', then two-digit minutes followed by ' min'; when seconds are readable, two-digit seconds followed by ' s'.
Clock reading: 3 h 22 min
